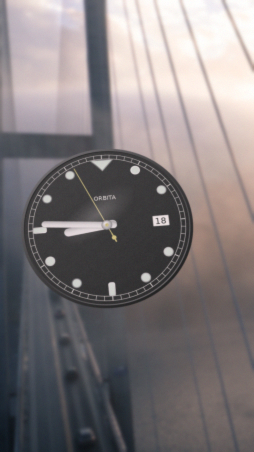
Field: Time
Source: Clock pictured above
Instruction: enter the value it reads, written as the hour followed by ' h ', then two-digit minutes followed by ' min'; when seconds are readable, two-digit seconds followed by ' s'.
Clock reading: 8 h 45 min 56 s
